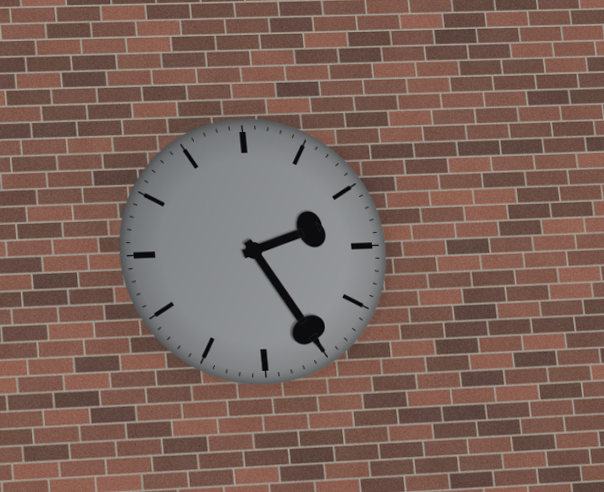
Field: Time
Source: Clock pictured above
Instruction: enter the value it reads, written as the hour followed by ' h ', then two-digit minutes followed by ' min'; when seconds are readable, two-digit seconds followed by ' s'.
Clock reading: 2 h 25 min
